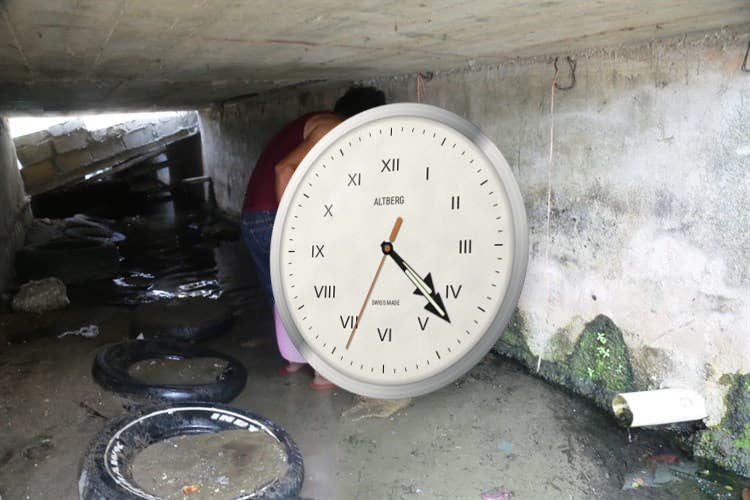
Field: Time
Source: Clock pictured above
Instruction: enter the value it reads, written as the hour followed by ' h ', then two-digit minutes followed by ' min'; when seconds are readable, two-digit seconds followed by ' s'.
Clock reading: 4 h 22 min 34 s
